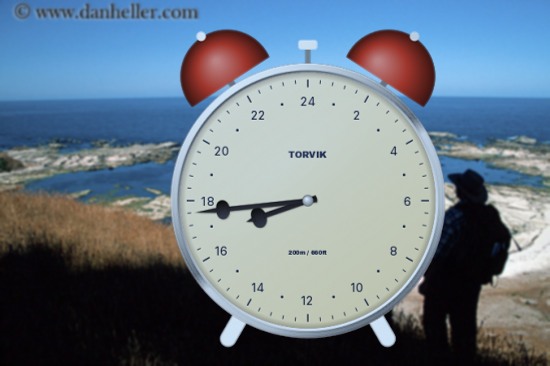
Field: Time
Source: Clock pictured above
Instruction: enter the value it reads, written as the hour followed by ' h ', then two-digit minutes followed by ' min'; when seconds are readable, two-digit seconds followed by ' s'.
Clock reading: 16 h 44 min
